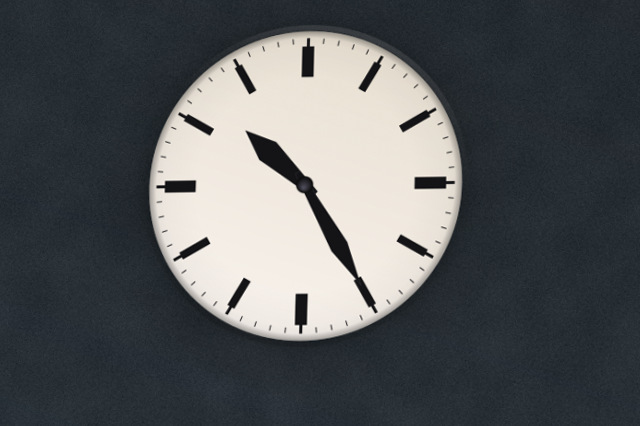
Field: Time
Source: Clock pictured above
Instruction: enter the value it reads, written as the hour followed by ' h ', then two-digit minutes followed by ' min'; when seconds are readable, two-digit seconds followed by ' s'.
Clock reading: 10 h 25 min
